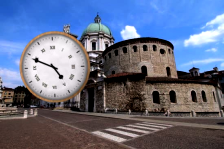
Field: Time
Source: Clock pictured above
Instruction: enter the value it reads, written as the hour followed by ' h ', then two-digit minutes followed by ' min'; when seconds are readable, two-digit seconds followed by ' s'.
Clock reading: 4 h 49 min
